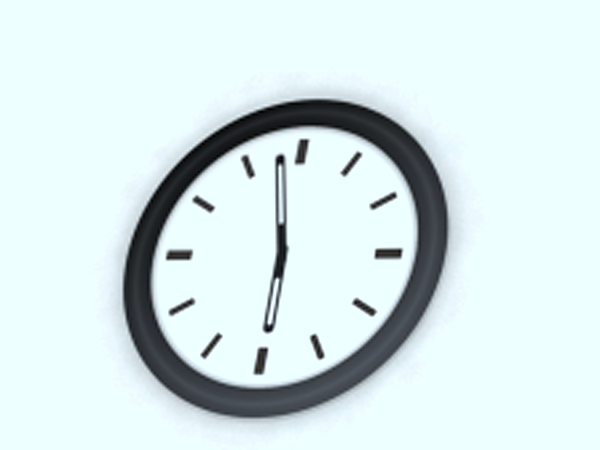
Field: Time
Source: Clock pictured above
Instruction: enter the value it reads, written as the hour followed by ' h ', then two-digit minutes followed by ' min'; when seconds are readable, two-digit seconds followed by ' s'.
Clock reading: 5 h 58 min
